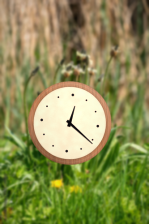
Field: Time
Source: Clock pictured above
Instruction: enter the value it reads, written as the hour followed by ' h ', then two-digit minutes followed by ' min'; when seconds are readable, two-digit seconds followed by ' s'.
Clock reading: 12 h 21 min
